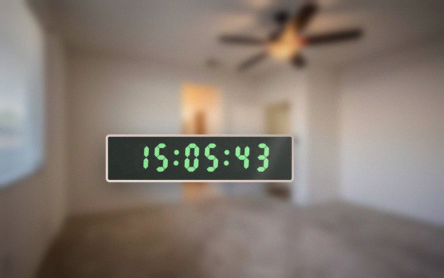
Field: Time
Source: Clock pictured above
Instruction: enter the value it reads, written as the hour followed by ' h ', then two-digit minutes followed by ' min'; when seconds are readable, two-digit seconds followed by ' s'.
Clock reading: 15 h 05 min 43 s
